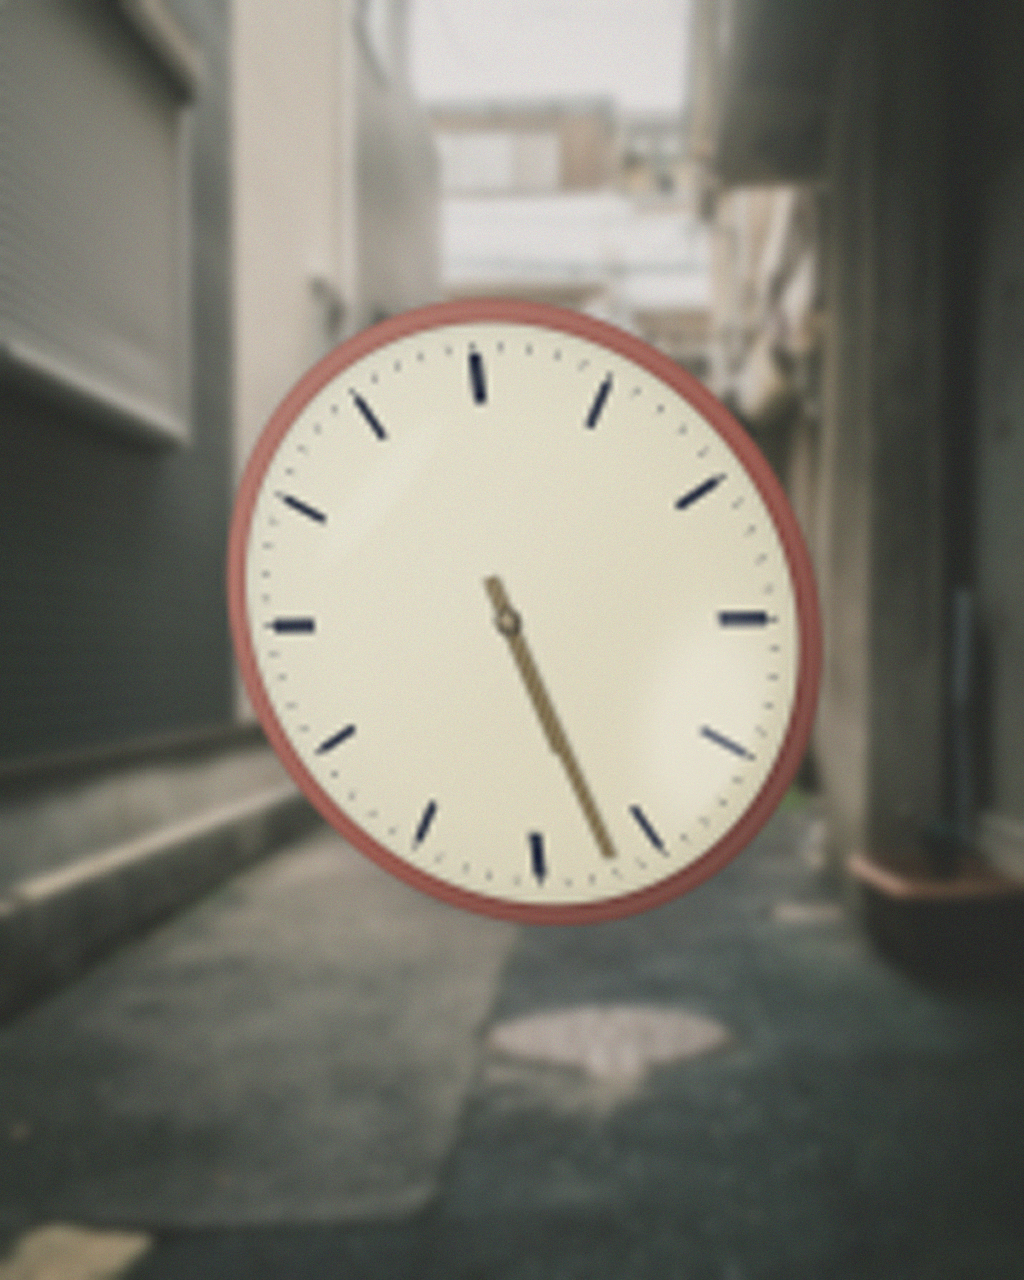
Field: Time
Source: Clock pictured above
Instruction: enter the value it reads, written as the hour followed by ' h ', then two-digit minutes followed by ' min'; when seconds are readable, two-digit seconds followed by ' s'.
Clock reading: 5 h 27 min
